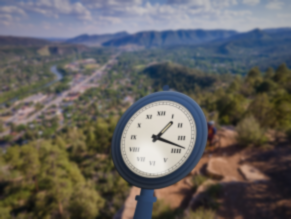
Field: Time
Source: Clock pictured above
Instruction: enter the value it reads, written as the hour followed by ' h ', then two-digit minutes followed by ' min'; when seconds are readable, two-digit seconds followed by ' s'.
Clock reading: 1 h 18 min
